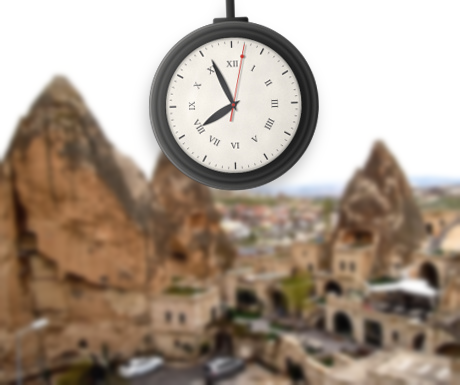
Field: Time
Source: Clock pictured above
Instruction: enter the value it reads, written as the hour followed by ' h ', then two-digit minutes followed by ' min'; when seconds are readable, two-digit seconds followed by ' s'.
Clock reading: 7 h 56 min 02 s
